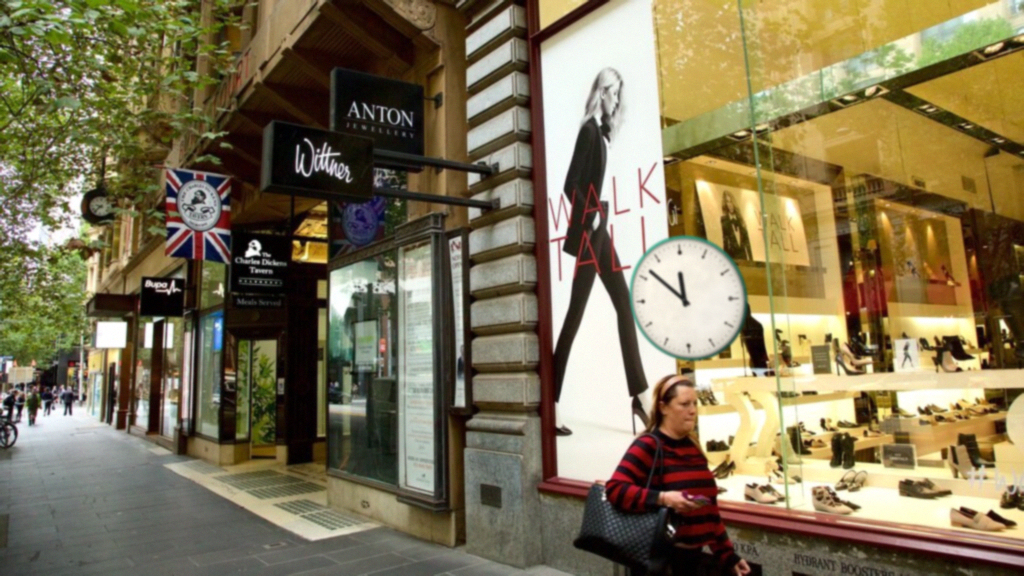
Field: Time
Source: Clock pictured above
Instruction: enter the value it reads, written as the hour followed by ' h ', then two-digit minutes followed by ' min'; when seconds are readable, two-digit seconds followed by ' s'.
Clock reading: 11 h 52 min
